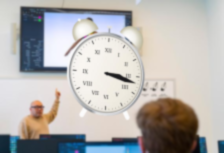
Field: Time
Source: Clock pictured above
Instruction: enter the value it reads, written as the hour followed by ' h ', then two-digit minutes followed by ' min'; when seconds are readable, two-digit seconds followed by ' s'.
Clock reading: 3 h 17 min
